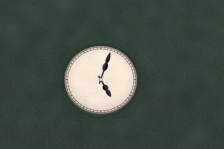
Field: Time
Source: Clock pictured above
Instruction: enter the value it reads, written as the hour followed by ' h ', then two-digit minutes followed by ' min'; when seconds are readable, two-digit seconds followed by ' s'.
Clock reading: 5 h 03 min
